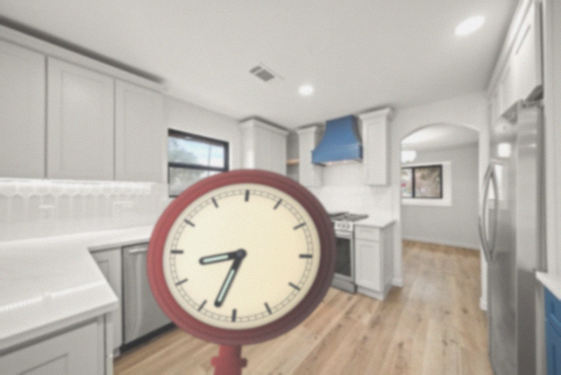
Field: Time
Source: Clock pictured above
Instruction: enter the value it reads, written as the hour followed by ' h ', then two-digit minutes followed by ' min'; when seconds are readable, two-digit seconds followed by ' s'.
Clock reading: 8 h 33 min
